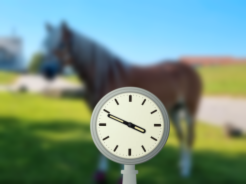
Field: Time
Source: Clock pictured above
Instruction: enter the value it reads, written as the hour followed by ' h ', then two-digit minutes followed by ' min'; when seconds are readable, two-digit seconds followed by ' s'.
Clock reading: 3 h 49 min
